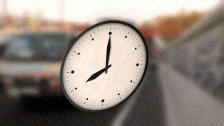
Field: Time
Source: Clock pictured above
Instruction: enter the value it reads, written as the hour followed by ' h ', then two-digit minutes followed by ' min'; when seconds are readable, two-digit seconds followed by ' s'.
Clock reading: 8 h 00 min
